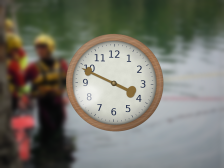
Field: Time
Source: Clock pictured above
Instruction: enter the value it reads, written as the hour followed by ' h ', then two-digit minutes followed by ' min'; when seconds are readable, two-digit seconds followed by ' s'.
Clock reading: 3 h 49 min
